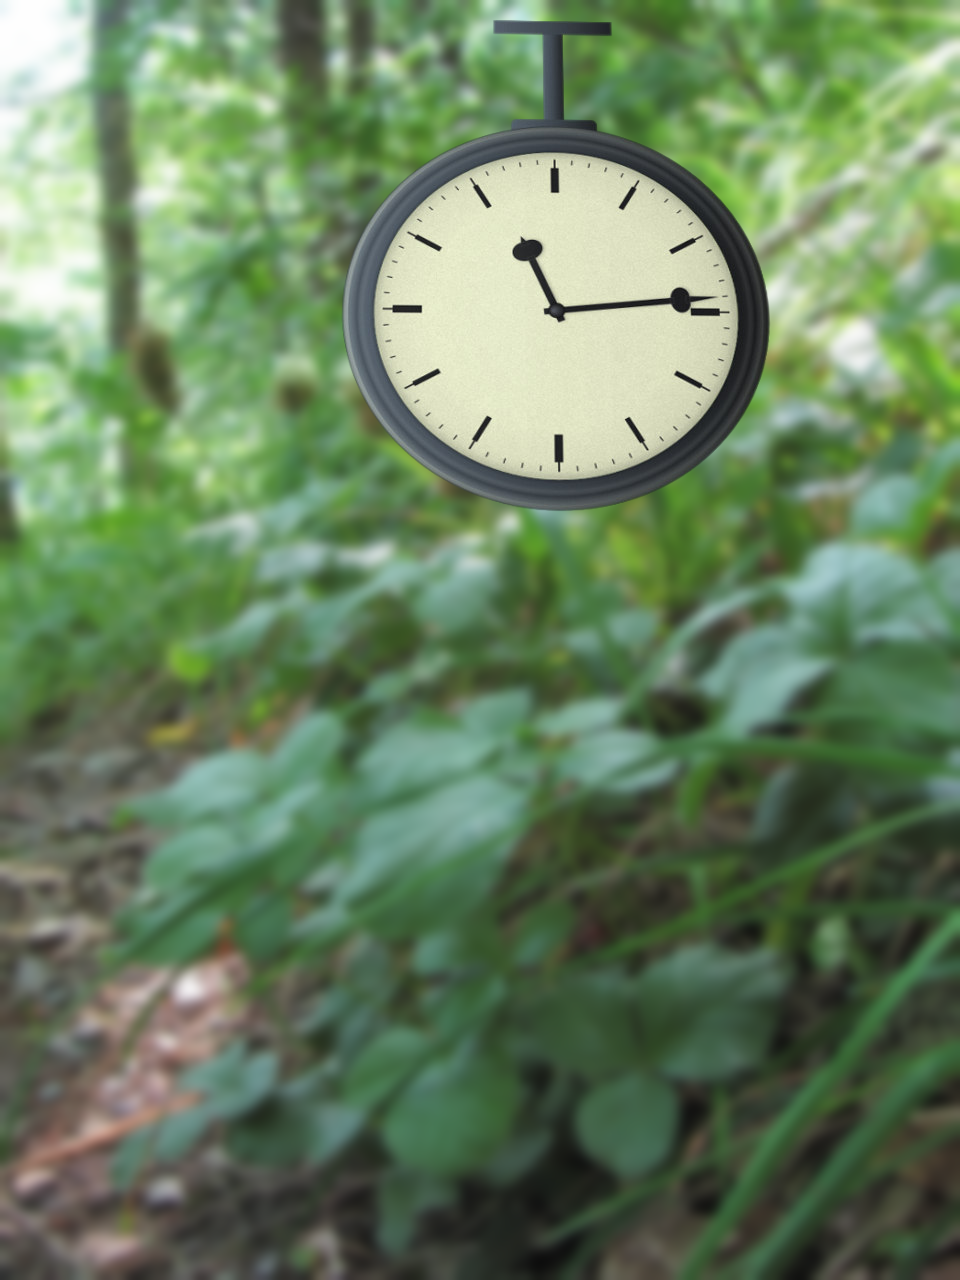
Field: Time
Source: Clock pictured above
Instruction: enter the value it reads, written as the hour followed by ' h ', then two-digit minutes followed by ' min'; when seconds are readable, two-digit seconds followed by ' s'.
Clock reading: 11 h 14 min
